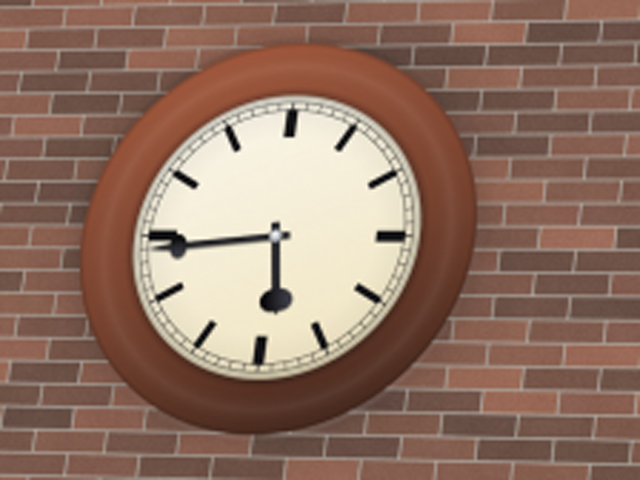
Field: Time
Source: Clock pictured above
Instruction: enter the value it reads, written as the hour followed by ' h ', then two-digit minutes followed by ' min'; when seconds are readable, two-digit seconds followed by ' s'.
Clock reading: 5 h 44 min
